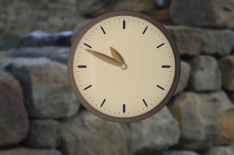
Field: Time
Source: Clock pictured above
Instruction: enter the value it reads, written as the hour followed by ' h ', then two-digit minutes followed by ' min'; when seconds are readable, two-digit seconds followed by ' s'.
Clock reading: 10 h 49 min
